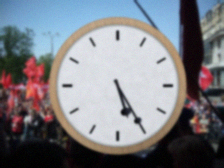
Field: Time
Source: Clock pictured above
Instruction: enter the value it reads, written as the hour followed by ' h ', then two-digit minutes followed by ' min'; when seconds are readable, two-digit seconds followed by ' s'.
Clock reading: 5 h 25 min
